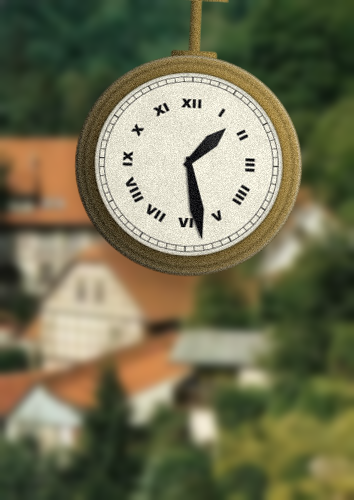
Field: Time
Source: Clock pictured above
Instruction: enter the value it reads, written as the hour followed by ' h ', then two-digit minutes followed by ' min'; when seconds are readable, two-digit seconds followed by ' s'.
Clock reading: 1 h 28 min
